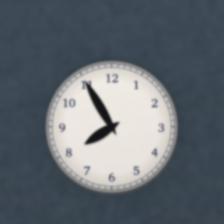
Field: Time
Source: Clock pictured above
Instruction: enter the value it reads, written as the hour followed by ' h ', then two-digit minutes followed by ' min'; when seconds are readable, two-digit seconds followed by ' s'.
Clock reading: 7 h 55 min
